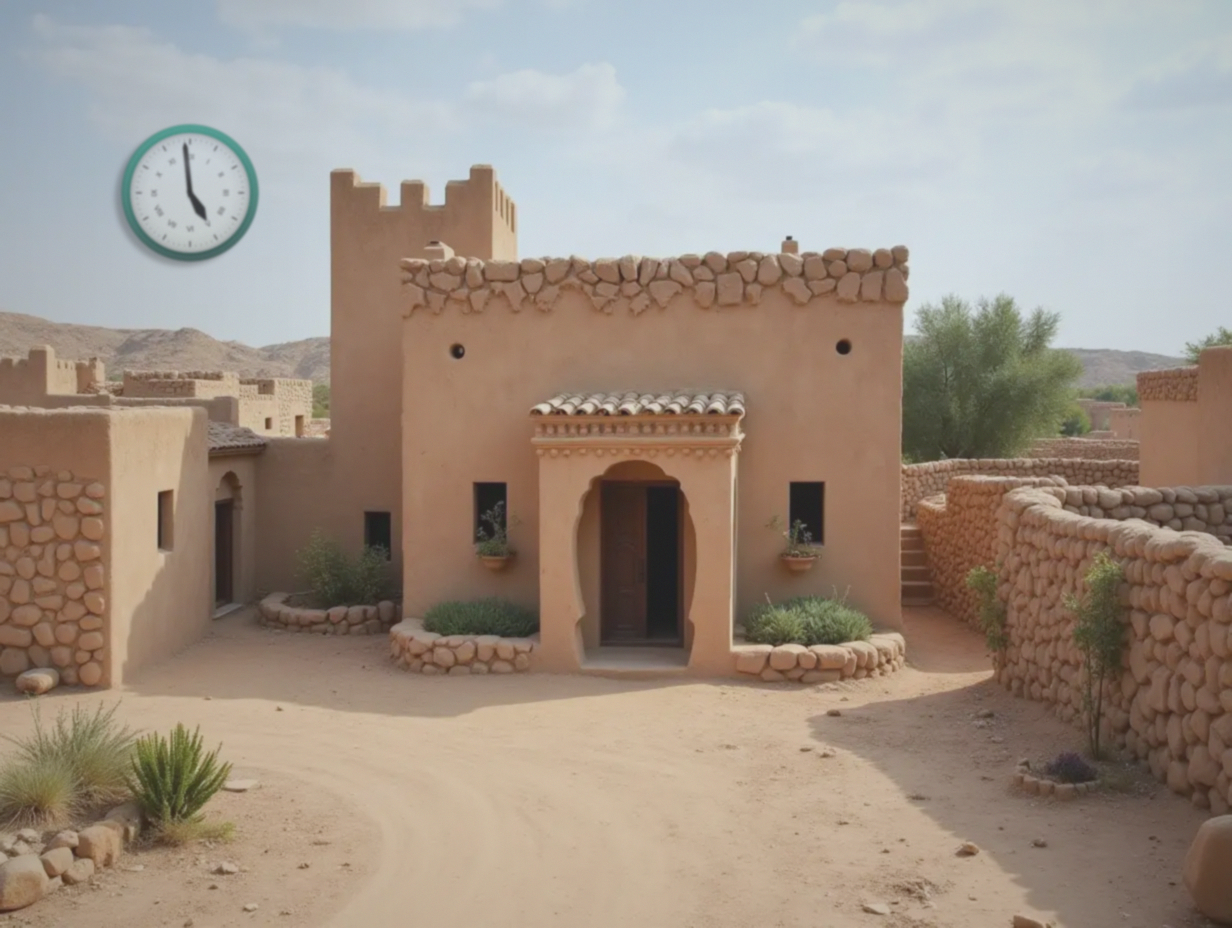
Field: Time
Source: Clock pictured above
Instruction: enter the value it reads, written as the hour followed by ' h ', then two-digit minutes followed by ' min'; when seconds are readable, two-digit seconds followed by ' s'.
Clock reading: 4 h 59 min
